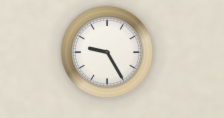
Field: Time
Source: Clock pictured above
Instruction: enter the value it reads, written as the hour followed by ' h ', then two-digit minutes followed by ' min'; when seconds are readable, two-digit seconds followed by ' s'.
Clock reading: 9 h 25 min
